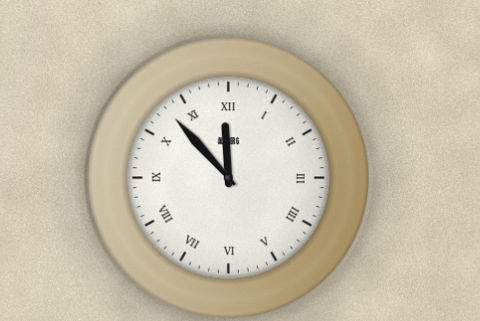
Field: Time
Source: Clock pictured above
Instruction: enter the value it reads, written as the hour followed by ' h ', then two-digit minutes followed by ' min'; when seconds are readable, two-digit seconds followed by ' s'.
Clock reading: 11 h 53 min
